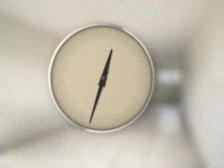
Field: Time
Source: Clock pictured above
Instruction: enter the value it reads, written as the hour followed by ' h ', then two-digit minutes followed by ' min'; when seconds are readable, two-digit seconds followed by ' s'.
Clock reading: 12 h 33 min
